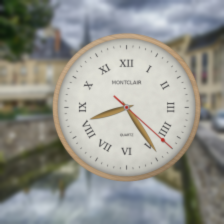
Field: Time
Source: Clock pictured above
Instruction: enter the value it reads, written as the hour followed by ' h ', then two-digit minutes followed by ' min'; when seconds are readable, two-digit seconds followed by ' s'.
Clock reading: 8 h 24 min 22 s
